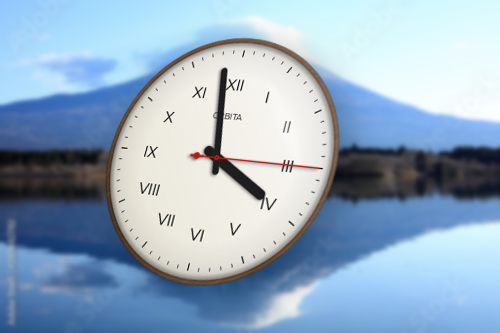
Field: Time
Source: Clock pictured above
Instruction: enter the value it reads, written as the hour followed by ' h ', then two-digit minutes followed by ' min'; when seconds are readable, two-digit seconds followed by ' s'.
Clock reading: 3 h 58 min 15 s
